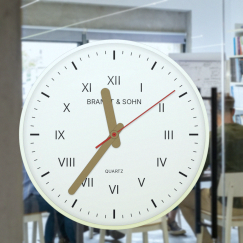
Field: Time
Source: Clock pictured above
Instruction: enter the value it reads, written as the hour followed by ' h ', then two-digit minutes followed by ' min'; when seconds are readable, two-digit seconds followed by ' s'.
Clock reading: 11 h 36 min 09 s
